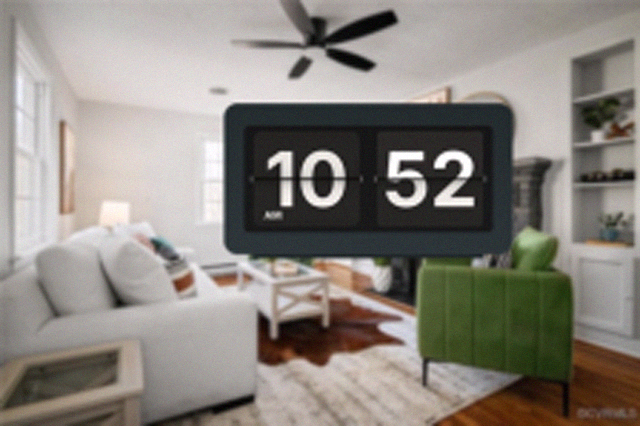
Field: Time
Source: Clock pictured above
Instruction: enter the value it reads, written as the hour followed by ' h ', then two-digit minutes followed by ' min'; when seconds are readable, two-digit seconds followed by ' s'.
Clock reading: 10 h 52 min
